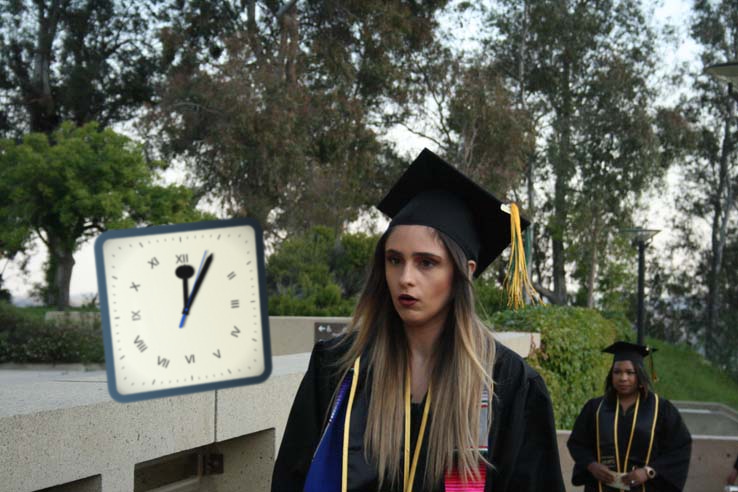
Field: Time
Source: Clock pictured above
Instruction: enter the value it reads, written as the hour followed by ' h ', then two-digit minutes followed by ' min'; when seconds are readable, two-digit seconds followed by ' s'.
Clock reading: 12 h 05 min 04 s
